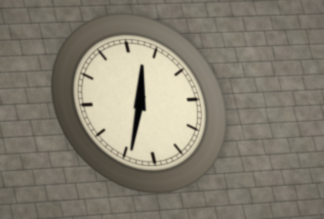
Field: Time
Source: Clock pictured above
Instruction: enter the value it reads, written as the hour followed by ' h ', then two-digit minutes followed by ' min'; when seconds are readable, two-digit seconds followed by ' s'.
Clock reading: 12 h 34 min
